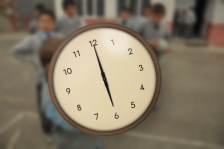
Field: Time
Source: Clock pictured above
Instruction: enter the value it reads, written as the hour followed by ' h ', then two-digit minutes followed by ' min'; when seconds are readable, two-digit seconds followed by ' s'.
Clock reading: 6 h 00 min
